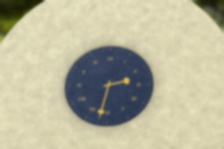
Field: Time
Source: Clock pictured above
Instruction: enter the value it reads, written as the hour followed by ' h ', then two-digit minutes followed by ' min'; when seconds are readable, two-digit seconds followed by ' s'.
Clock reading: 2 h 32 min
